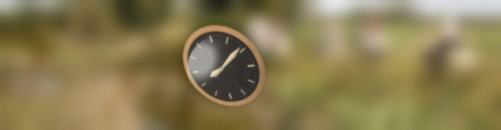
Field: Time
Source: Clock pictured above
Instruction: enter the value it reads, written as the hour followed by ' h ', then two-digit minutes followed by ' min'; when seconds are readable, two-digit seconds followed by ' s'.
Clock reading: 8 h 09 min
